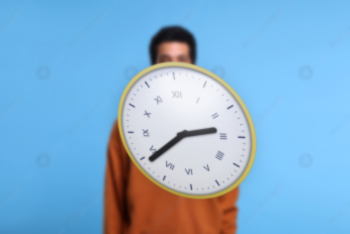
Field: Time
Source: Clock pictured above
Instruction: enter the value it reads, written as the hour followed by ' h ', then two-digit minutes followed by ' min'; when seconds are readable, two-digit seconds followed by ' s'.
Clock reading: 2 h 39 min
